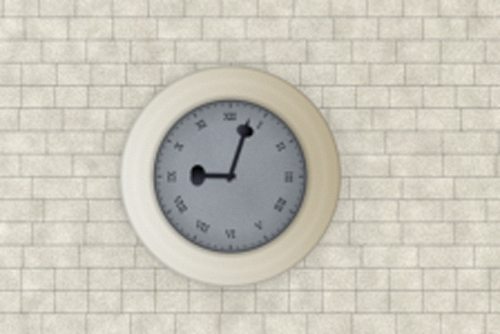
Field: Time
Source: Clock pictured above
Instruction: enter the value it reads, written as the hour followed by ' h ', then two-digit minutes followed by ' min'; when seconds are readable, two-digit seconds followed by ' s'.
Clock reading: 9 h 03 min
